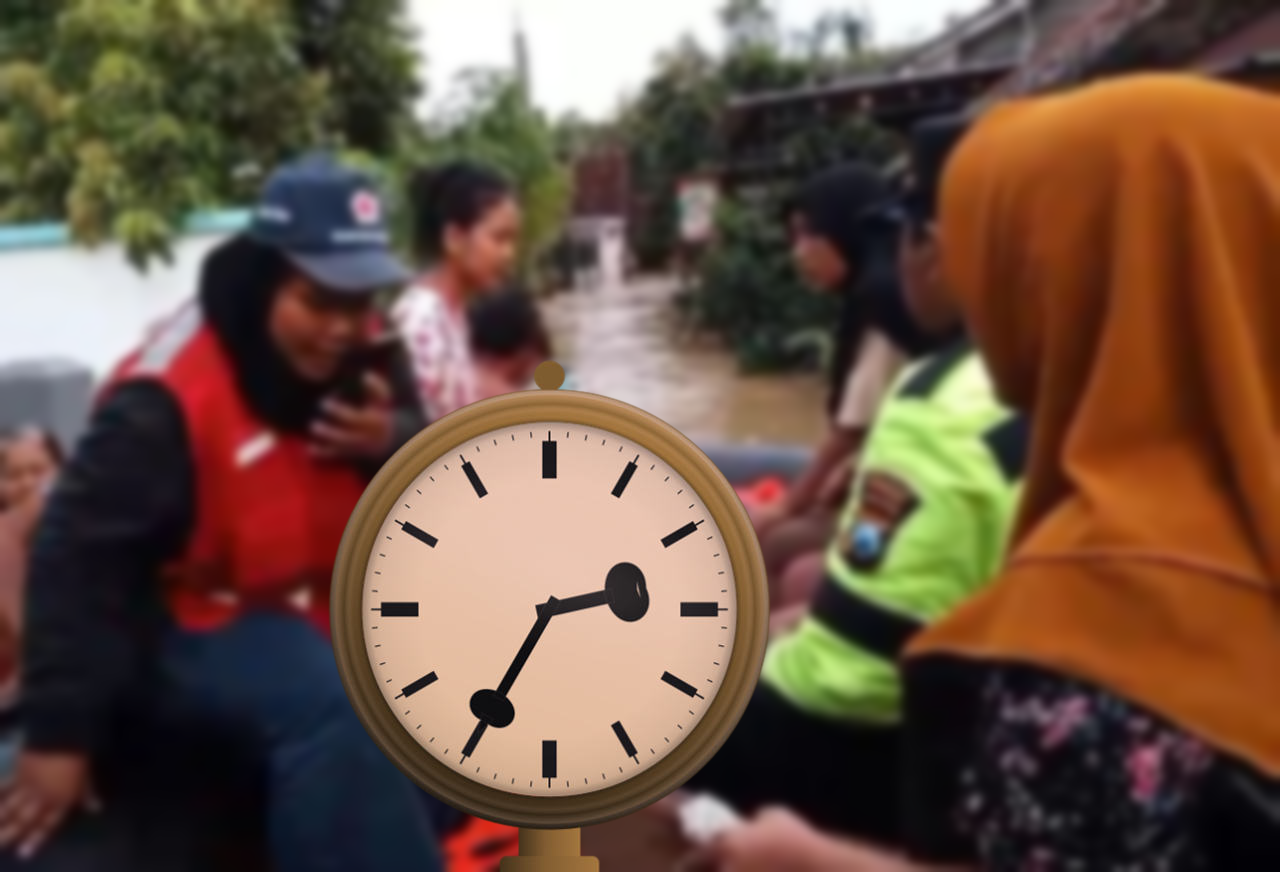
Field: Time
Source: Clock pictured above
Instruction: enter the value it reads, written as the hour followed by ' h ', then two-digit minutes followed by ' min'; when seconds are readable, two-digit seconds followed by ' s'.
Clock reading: 2 h 35 min
